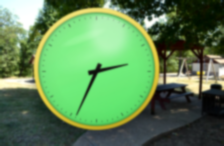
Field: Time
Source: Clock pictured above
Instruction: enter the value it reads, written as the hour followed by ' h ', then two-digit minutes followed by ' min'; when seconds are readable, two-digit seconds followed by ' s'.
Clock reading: 2 h 34 min
